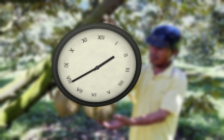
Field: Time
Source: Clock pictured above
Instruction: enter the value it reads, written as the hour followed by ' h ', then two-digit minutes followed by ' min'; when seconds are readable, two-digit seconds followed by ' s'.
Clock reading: 1 h 39 min
